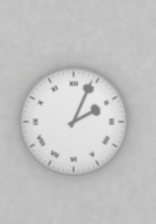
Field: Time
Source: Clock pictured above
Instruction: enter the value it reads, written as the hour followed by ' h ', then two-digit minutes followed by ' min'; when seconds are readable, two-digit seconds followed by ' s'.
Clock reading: 2 h 04 min
